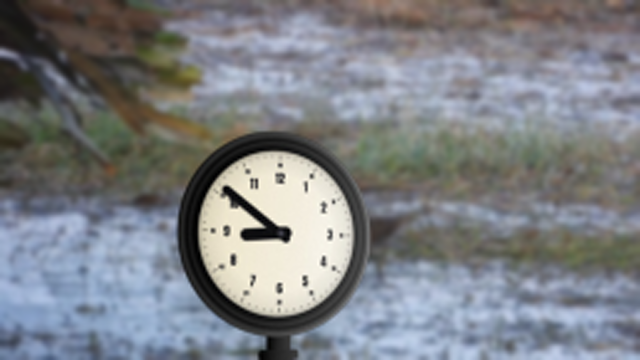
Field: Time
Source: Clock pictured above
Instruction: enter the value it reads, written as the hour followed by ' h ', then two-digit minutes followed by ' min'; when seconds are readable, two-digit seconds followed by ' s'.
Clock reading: 8 h 51 min
